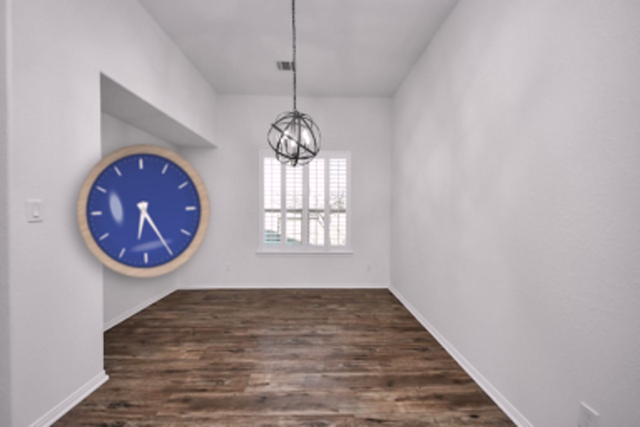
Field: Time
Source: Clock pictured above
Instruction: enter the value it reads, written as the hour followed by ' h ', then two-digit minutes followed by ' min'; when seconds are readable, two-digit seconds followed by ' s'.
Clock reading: 6 h 25 min
